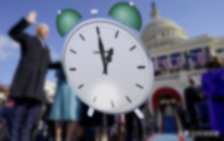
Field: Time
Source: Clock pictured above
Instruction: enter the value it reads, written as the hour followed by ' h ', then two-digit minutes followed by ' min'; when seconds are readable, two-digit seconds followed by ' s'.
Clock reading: 1 h 00 min
